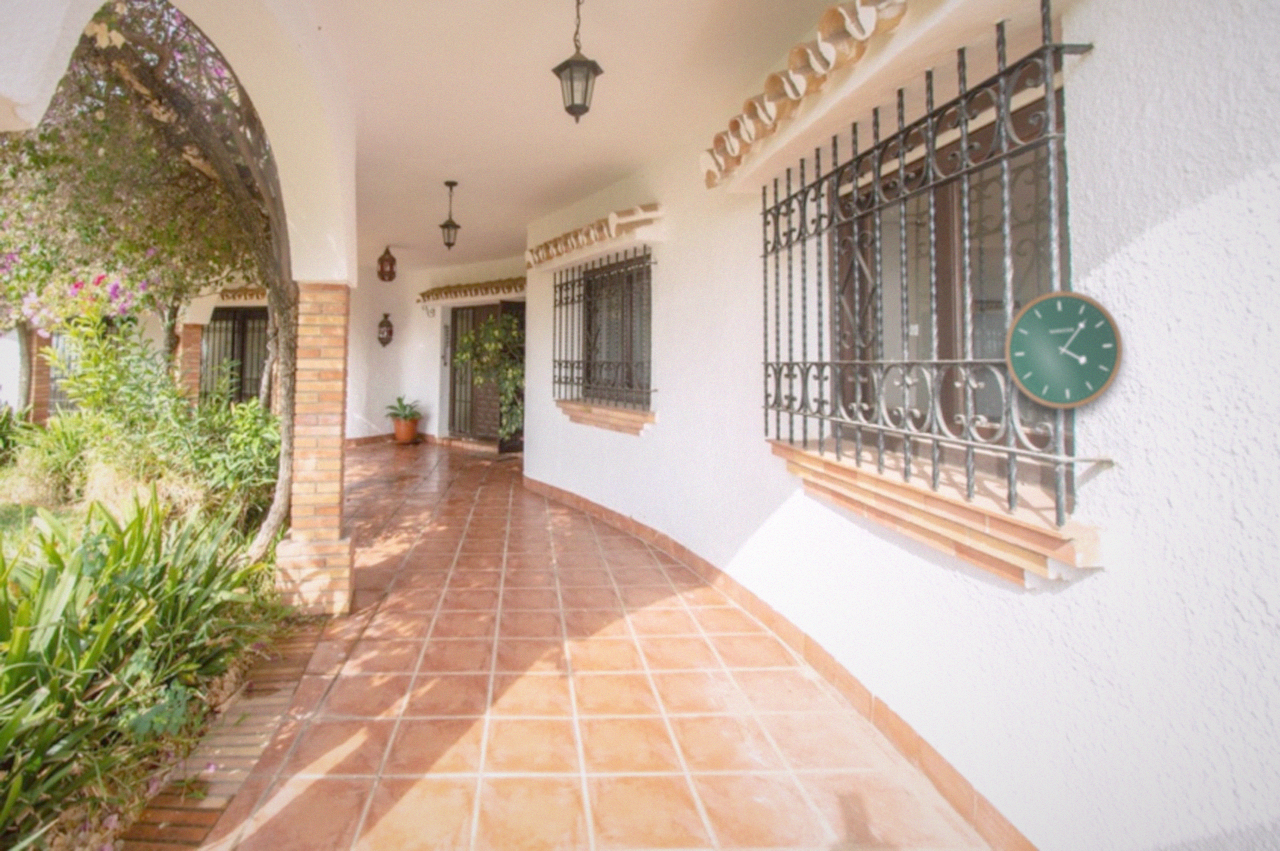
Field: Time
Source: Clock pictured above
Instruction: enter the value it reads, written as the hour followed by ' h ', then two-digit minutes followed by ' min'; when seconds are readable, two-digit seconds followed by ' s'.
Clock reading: 4 h 07 min
